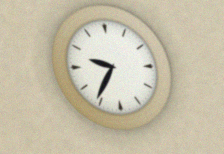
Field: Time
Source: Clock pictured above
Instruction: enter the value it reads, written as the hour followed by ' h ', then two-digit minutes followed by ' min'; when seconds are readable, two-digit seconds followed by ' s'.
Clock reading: 9 h 36 min
